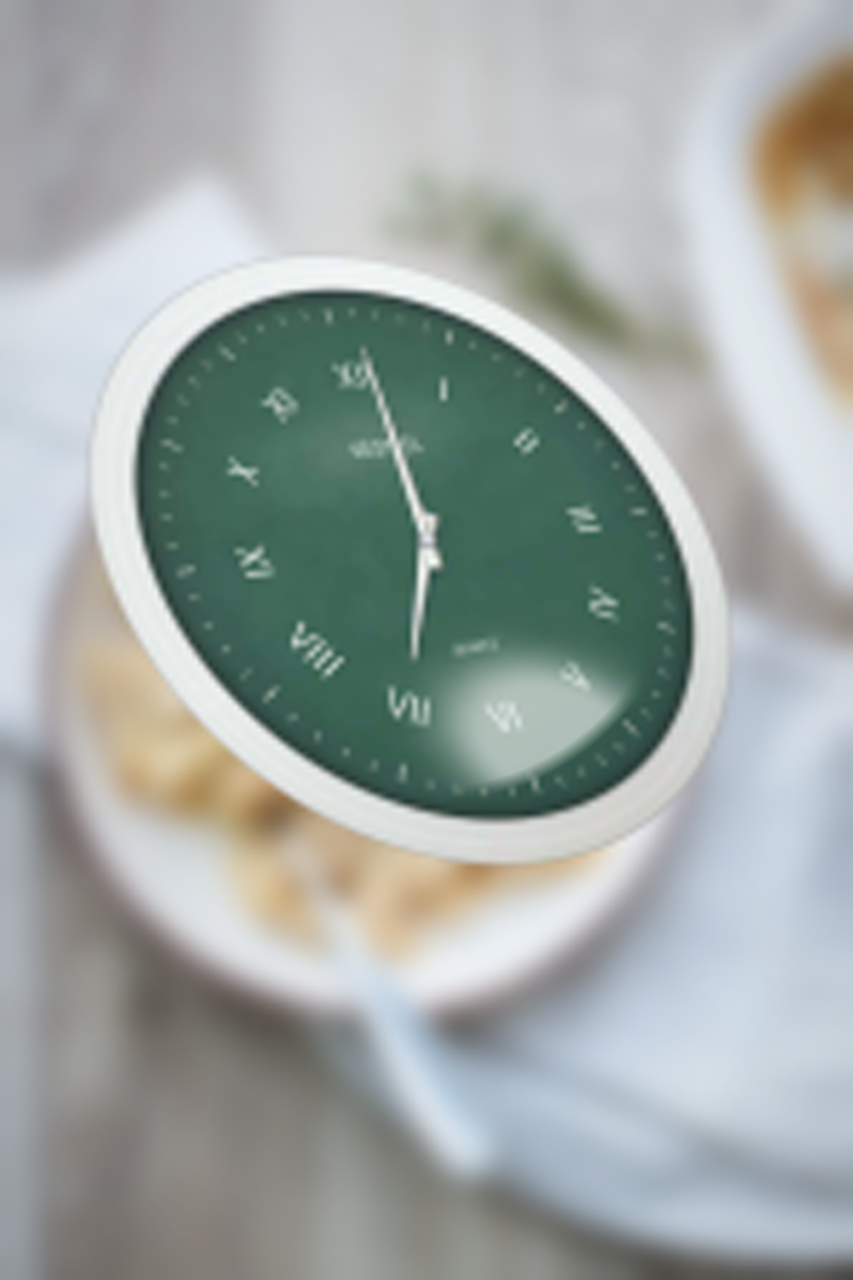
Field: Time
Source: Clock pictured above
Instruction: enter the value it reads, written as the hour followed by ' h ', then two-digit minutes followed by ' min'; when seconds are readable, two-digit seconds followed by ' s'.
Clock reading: 7 h 01 min
